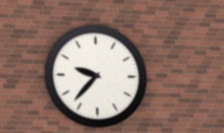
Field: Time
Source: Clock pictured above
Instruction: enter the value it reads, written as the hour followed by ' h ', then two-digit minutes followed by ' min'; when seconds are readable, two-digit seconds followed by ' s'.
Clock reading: 9 h 37 min
